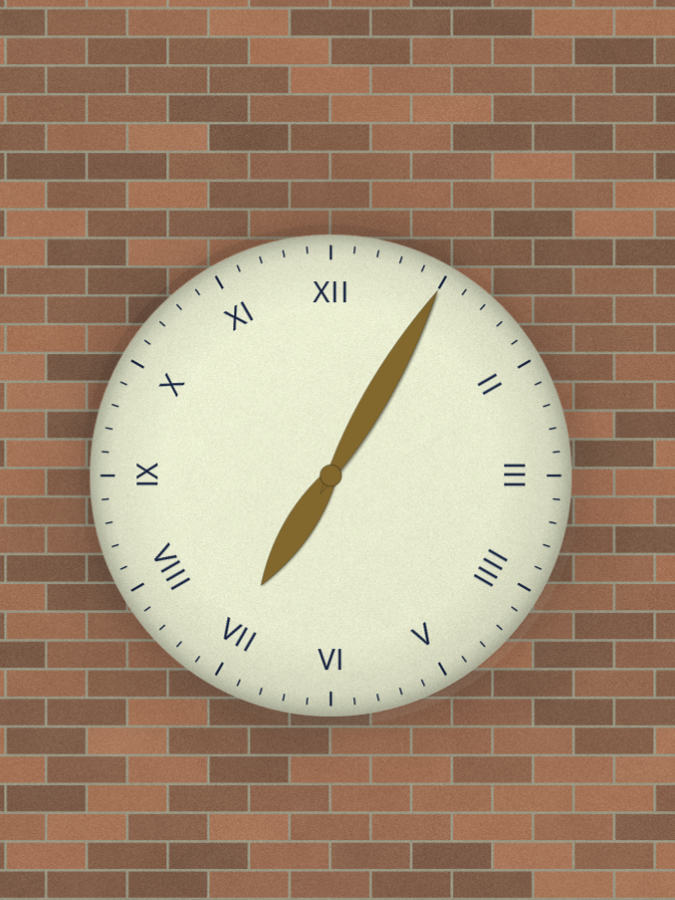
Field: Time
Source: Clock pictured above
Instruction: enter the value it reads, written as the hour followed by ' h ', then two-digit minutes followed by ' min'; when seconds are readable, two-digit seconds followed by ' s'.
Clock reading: 7 h 05 min
